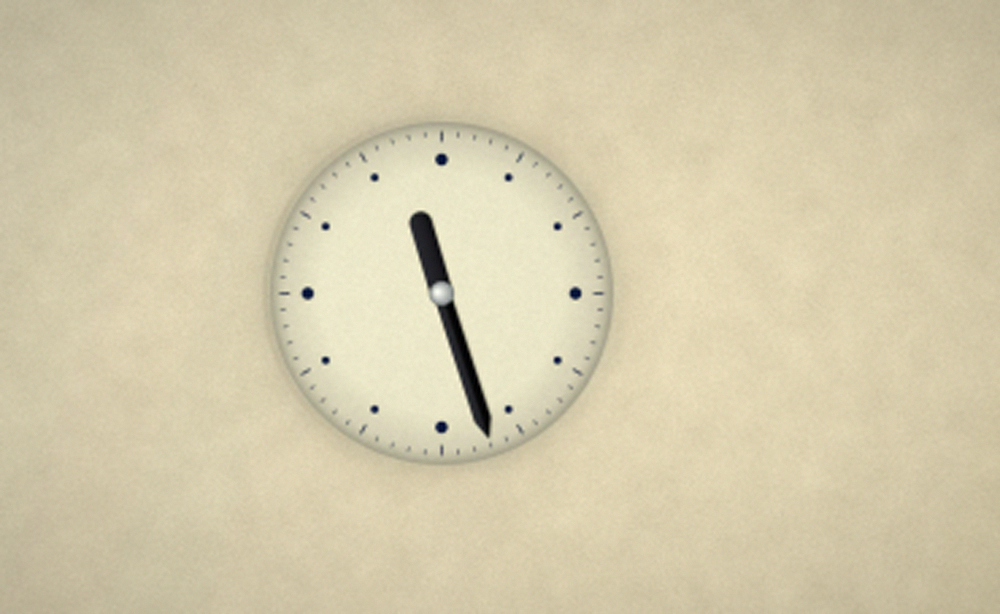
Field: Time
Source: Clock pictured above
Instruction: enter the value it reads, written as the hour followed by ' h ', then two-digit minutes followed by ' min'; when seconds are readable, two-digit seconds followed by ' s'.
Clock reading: 11 h 27 min
